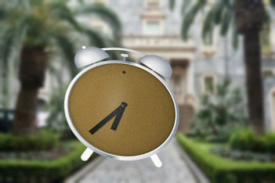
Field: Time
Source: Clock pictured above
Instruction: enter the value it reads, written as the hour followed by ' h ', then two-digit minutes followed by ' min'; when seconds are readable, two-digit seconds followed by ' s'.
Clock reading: 6 h 37 min
